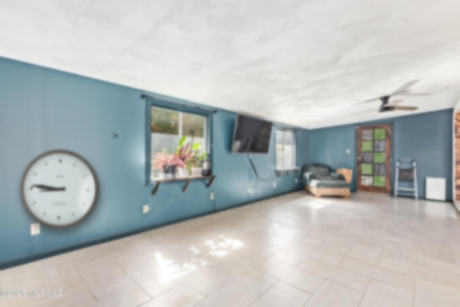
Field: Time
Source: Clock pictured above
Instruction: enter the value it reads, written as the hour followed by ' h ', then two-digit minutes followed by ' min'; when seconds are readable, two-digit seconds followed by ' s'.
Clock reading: 8 h 46 min
